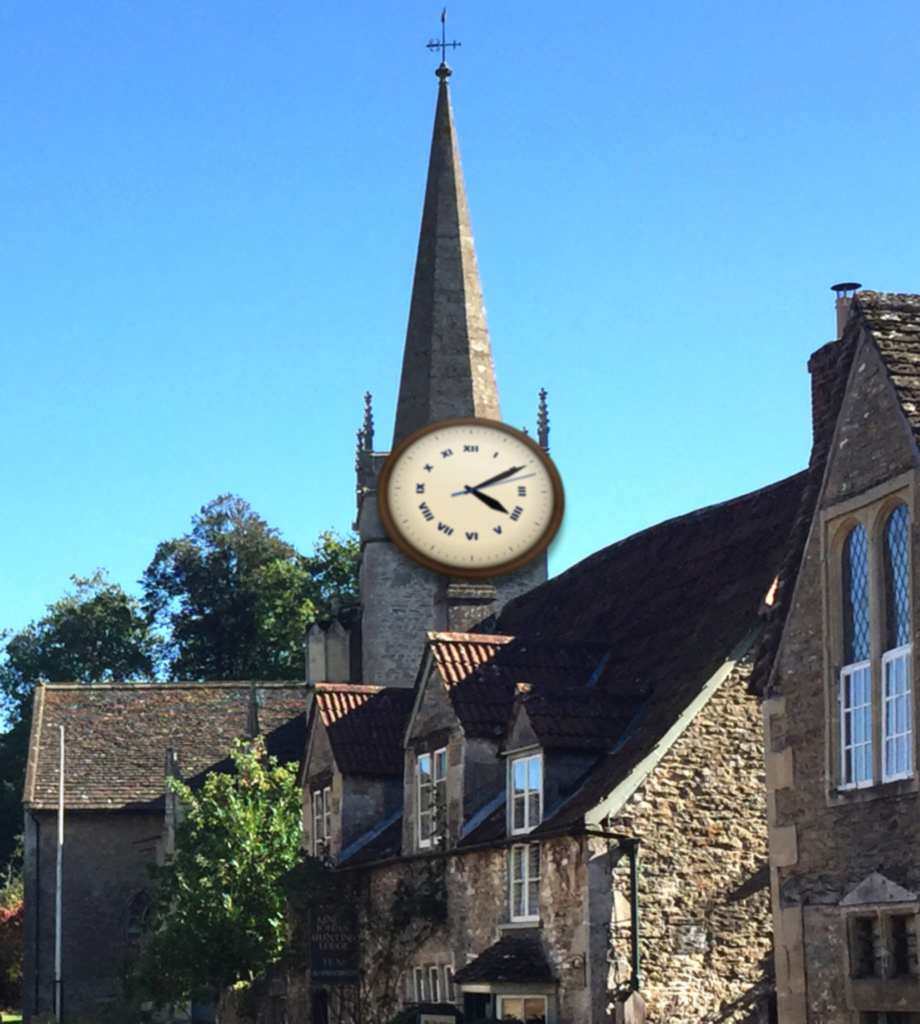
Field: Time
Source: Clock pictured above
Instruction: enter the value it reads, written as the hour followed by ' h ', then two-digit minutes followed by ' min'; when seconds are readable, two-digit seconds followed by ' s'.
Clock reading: 4 h 10 min 12 s
